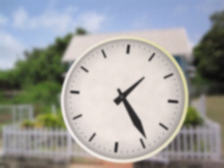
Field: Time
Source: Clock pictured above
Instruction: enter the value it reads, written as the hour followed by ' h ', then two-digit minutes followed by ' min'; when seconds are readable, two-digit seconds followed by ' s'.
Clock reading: 1 h 24 min
